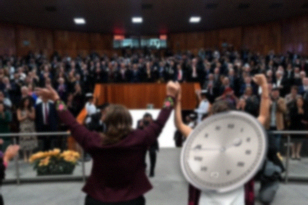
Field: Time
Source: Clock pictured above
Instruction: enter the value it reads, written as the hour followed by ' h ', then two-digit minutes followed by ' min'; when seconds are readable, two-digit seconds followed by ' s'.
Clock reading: 1 h 44 min
